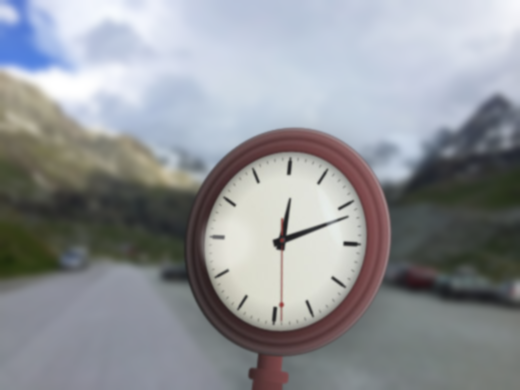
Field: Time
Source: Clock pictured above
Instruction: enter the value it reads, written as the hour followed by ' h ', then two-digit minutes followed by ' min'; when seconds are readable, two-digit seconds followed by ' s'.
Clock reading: 12 h 11 min 29 s
